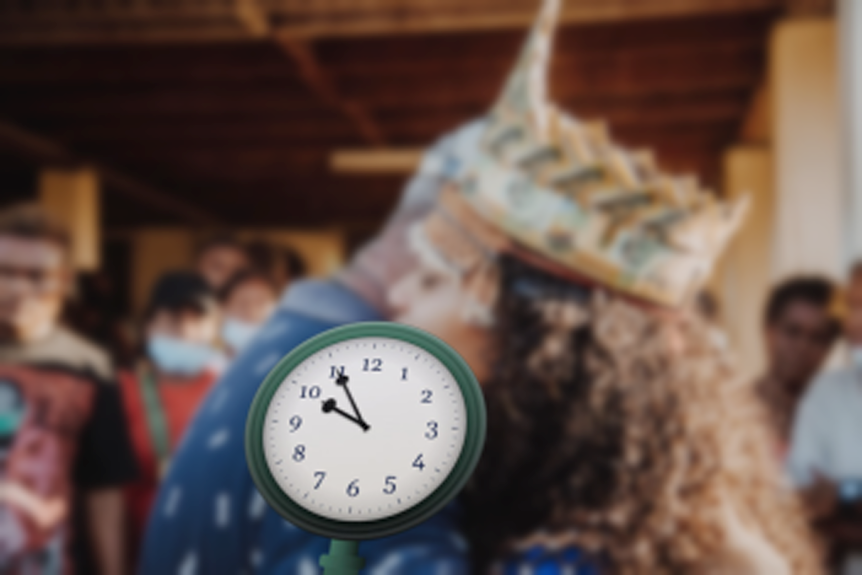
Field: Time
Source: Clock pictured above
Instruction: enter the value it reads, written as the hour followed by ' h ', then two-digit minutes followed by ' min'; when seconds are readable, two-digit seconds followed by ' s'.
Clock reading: 9 h 55 min
